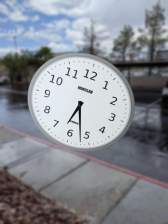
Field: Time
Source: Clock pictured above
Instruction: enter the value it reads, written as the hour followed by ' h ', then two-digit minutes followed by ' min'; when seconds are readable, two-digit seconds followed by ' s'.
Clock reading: 6 h 27 min
